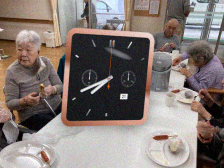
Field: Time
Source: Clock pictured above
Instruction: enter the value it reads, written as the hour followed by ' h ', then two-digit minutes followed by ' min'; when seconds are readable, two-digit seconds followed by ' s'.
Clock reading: 7 h 41 min
